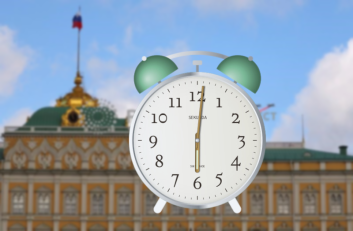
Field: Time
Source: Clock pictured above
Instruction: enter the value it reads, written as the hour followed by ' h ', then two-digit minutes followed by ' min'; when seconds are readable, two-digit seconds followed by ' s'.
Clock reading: 6 h 01 min
